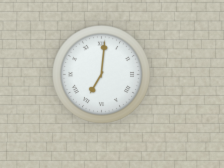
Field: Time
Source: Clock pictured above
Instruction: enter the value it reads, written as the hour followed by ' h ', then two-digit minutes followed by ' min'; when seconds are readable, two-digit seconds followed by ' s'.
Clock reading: 7 h 01 min
